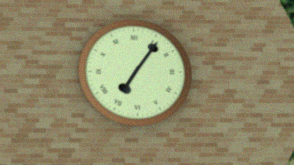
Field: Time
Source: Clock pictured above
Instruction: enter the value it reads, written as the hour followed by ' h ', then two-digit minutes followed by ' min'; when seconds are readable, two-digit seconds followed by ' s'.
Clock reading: 7 h 06 min
